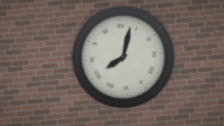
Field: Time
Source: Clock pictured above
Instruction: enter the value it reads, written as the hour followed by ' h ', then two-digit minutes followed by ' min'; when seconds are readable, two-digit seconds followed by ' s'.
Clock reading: 8 h 03 min
